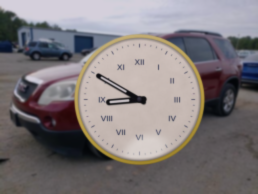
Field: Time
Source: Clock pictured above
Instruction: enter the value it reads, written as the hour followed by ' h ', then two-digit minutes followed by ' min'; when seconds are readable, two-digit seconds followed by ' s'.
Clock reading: 8 h 50 min
